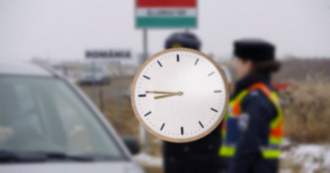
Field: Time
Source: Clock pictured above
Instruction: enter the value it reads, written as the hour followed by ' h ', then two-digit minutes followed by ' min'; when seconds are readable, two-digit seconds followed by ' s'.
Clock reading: 8 h 46 min
